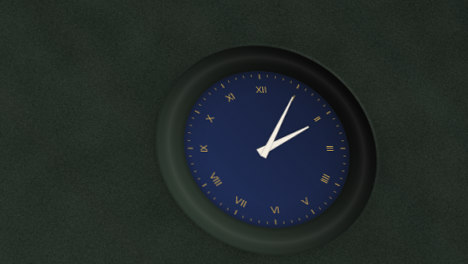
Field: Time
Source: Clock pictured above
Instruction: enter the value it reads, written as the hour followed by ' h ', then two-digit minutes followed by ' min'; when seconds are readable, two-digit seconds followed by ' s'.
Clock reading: 2 h 05 min
